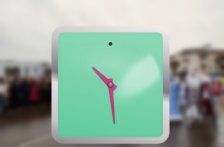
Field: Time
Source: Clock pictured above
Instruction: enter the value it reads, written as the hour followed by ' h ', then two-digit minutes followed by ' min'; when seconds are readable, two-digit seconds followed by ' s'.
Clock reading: 10 h 29 min
